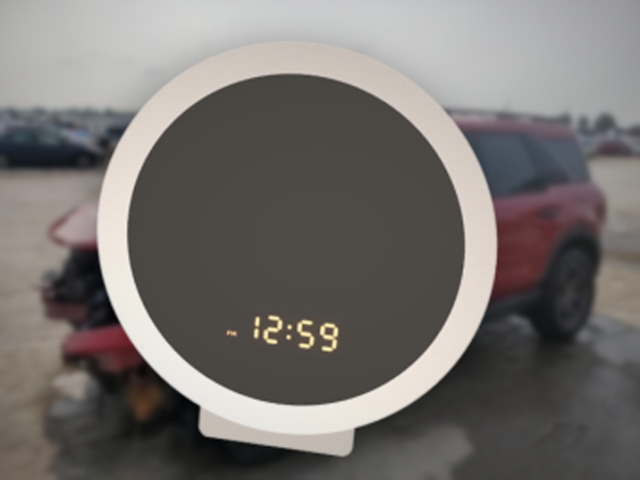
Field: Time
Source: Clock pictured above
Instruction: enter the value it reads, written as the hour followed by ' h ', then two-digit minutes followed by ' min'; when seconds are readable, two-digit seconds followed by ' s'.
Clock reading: 12 h 59 min
